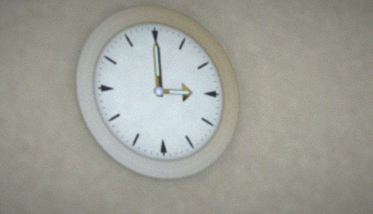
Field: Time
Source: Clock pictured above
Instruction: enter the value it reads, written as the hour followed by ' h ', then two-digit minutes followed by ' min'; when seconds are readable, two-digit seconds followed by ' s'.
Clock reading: 3 h 00 min
